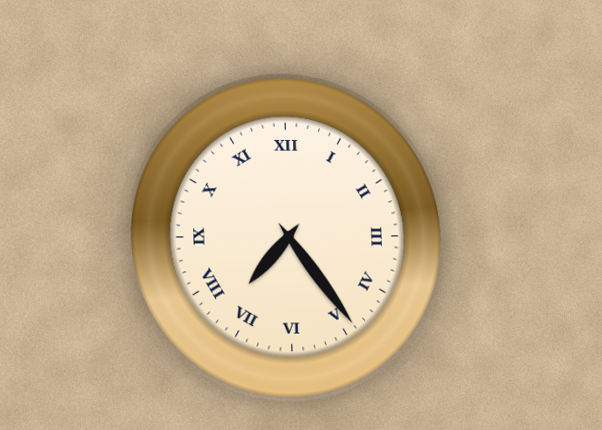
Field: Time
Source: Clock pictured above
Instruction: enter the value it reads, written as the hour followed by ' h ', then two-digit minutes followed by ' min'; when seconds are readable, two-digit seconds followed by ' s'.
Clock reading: 7 h 24 min
